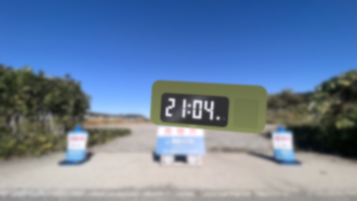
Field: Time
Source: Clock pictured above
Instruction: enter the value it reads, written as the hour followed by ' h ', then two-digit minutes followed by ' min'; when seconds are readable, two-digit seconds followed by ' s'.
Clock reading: 21 h 04 min
